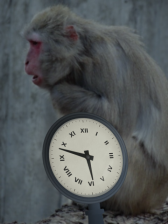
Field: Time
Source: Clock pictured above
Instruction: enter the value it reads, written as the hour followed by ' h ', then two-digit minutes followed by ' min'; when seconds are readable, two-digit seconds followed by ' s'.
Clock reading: 5 h 48 min
